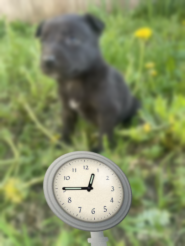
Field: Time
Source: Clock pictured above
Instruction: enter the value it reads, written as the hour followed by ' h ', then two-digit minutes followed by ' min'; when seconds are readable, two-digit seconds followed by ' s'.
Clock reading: 12 h 45 min
